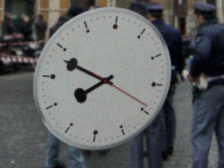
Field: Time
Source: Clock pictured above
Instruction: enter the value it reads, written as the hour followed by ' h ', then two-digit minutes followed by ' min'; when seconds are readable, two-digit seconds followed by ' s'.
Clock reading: 7 h 48 min 19 s
